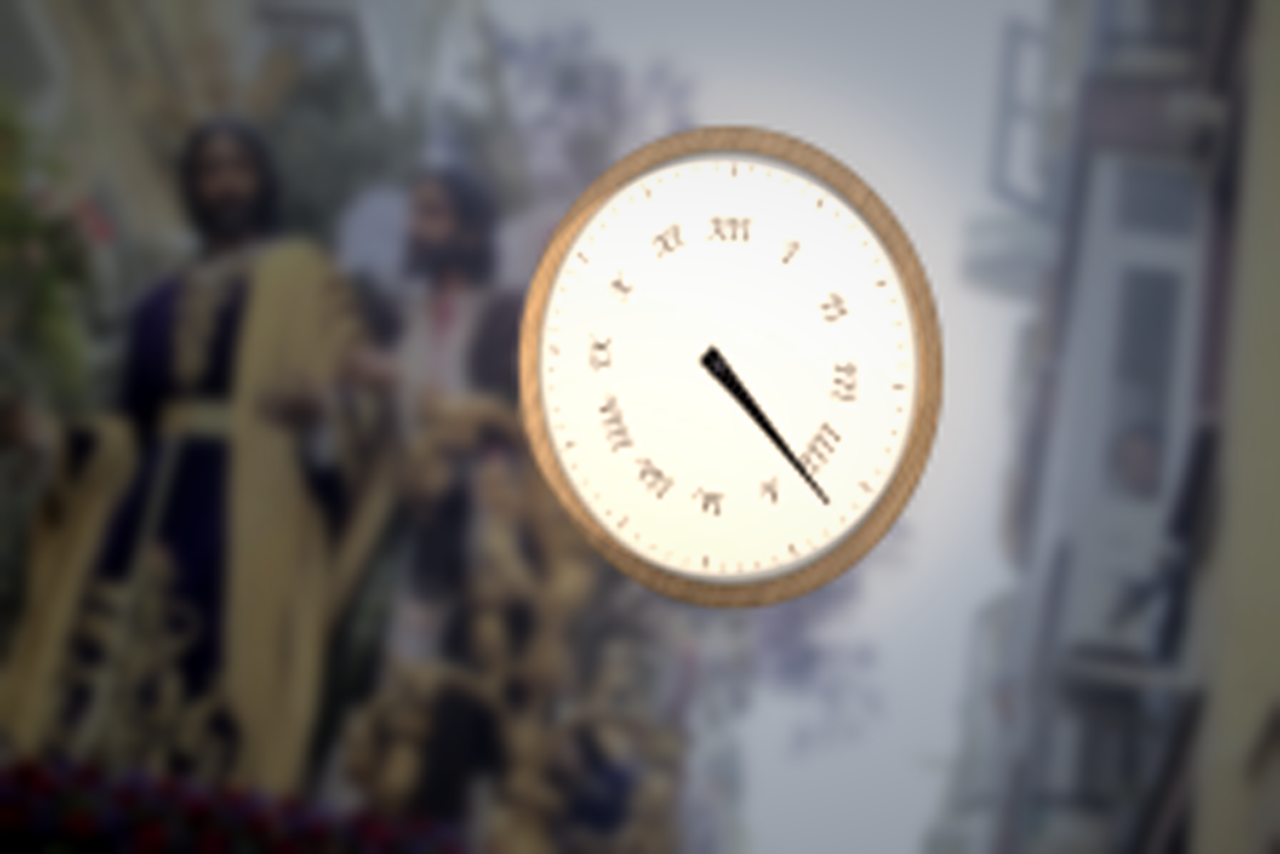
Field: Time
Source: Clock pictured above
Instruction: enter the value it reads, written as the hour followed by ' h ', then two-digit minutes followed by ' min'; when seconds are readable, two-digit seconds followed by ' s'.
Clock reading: 4 h 22 min
